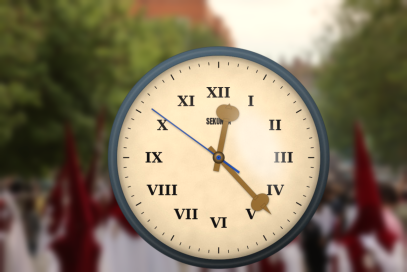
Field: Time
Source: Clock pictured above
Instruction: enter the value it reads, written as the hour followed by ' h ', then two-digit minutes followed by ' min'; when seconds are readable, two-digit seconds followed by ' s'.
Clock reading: 12 h 22 min 51 s
